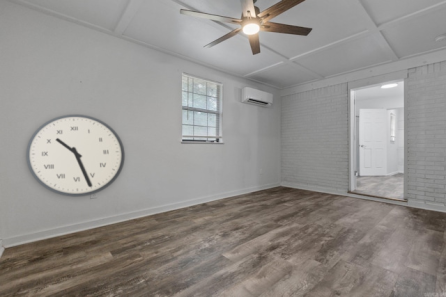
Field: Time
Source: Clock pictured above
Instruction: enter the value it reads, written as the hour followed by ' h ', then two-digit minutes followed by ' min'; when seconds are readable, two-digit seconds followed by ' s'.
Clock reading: 10 h 27 min
